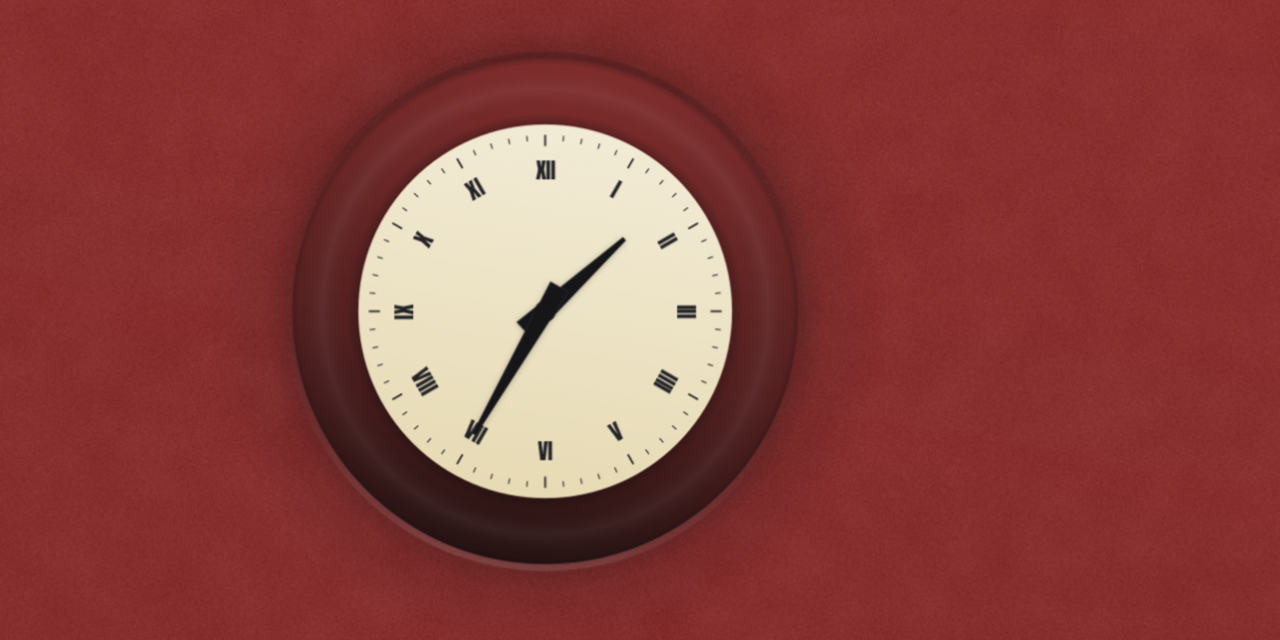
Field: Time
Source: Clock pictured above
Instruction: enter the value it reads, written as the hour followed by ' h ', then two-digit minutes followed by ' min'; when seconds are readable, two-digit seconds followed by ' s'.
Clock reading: 1 h 35 min
